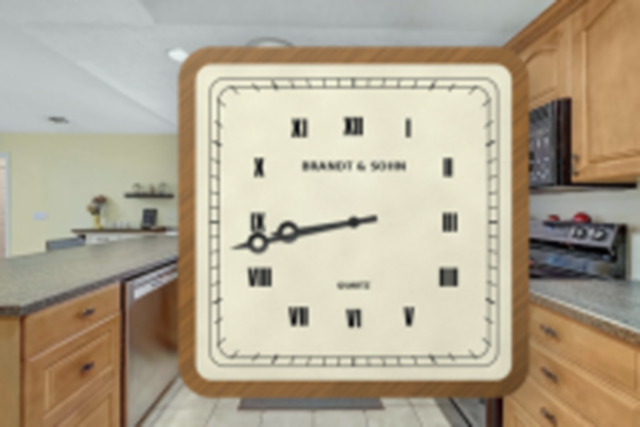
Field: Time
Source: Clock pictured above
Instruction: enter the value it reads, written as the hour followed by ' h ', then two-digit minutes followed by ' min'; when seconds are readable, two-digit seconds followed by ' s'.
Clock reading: 8 h 43 min
